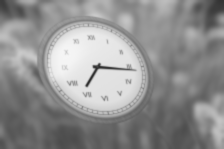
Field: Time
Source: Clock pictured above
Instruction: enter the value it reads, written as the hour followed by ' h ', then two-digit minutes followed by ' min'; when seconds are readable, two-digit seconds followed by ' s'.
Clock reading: 7 h 16 min
